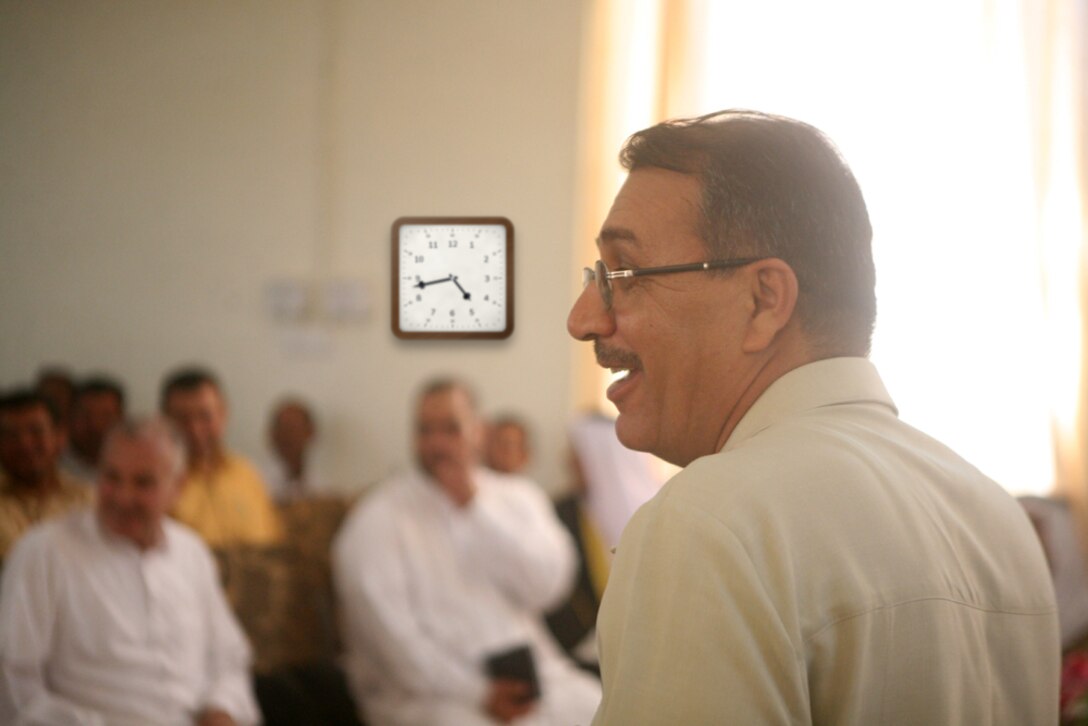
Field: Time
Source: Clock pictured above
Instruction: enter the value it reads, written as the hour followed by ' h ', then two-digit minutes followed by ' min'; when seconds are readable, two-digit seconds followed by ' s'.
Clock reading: 4 h 43 min
